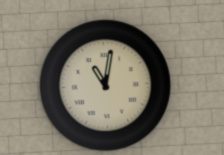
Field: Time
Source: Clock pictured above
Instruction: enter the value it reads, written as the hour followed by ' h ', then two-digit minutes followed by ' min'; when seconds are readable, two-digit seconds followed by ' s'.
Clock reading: 11 h 02 min
